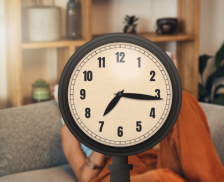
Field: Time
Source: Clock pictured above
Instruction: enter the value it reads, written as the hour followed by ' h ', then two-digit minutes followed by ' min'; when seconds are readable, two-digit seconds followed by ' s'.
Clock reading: 7 h 16 min
